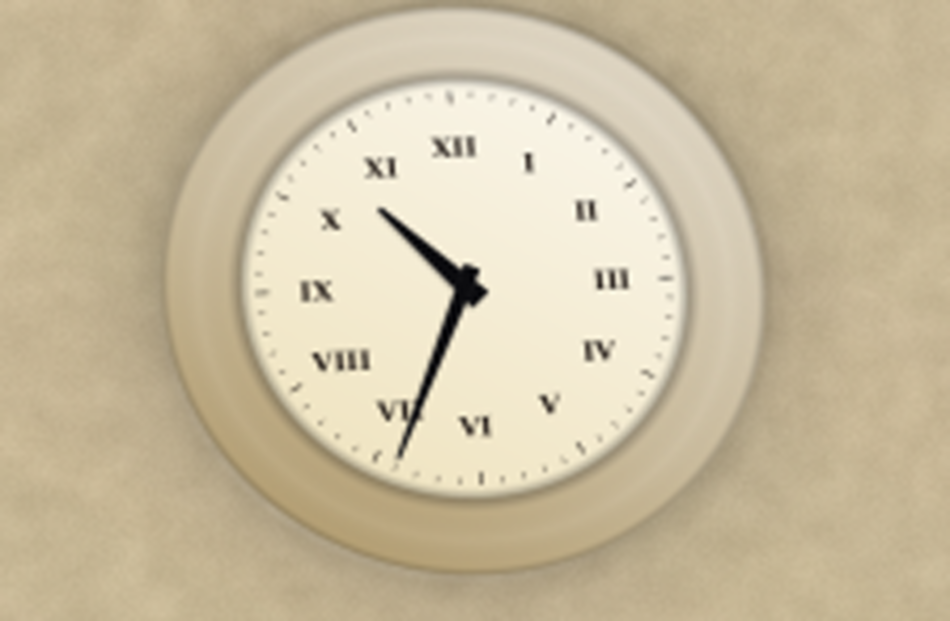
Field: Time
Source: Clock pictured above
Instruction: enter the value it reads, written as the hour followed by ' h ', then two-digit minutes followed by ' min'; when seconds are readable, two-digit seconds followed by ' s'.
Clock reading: 10 h 34 min
